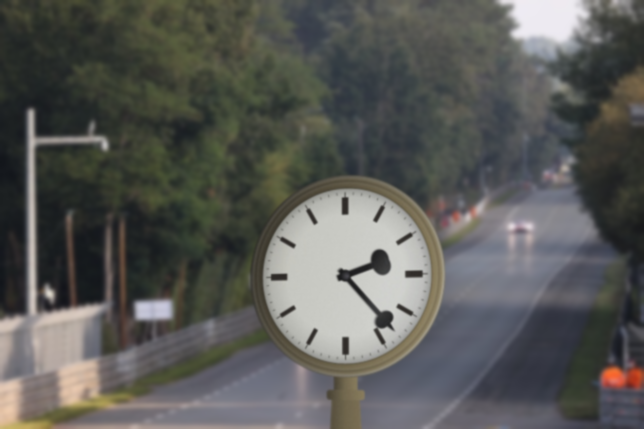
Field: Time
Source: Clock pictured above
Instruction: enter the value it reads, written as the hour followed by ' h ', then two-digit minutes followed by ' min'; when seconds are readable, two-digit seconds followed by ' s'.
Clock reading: 2 h 23 min
